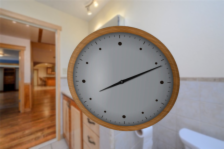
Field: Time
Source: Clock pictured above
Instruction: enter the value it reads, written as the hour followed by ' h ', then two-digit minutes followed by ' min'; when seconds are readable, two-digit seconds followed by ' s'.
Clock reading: 8 h 11 min
